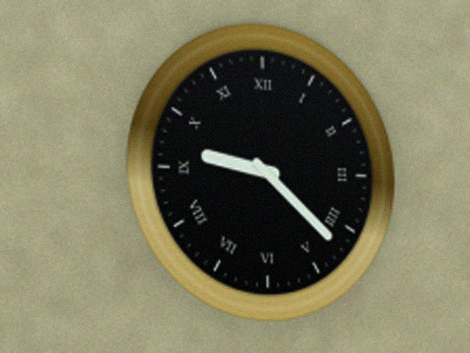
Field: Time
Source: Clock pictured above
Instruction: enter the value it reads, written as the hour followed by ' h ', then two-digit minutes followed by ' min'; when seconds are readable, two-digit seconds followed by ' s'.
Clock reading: 9 h 22 min
